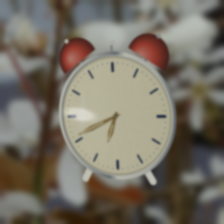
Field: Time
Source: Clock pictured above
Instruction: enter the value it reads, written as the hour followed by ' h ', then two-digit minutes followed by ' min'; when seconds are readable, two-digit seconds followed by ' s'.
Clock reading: 6 h 41 min
